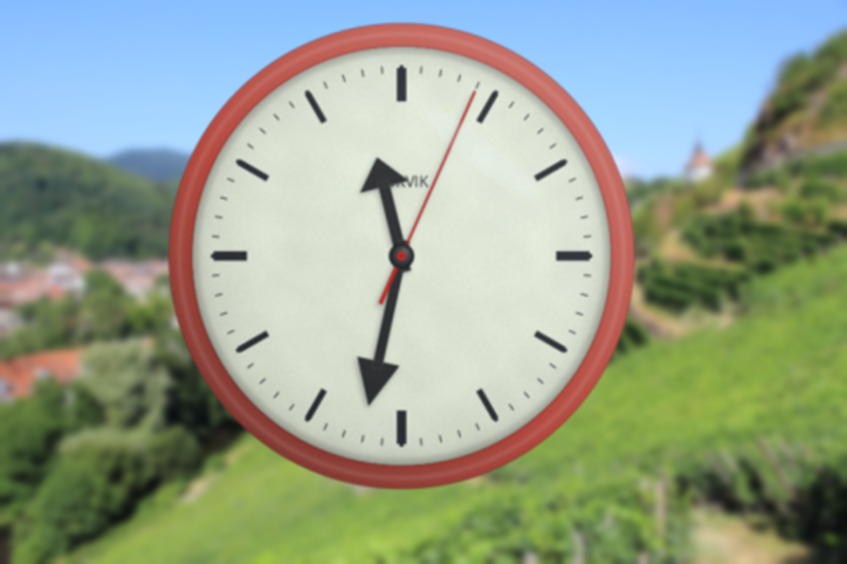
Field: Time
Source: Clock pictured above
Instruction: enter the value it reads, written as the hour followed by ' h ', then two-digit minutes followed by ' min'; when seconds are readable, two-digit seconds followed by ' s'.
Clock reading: 11 h 32 min 04 s
